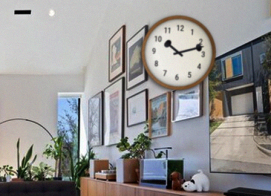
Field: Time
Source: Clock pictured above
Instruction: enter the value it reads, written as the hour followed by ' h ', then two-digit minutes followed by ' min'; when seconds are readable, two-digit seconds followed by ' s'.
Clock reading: 10 h 12 min
